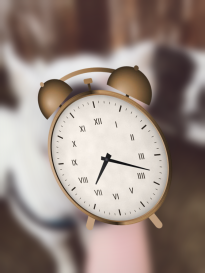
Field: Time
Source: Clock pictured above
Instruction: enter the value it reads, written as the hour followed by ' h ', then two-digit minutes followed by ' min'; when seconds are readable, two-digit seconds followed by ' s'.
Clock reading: 7 h 18 min
